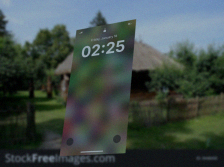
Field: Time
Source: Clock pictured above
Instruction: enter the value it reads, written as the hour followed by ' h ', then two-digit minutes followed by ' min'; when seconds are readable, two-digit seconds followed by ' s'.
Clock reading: 2 h 25 min
